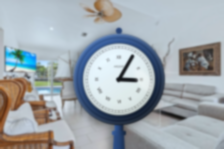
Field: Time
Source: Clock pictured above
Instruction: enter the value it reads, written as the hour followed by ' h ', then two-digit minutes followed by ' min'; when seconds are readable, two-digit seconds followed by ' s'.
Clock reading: 3 h 05 min
